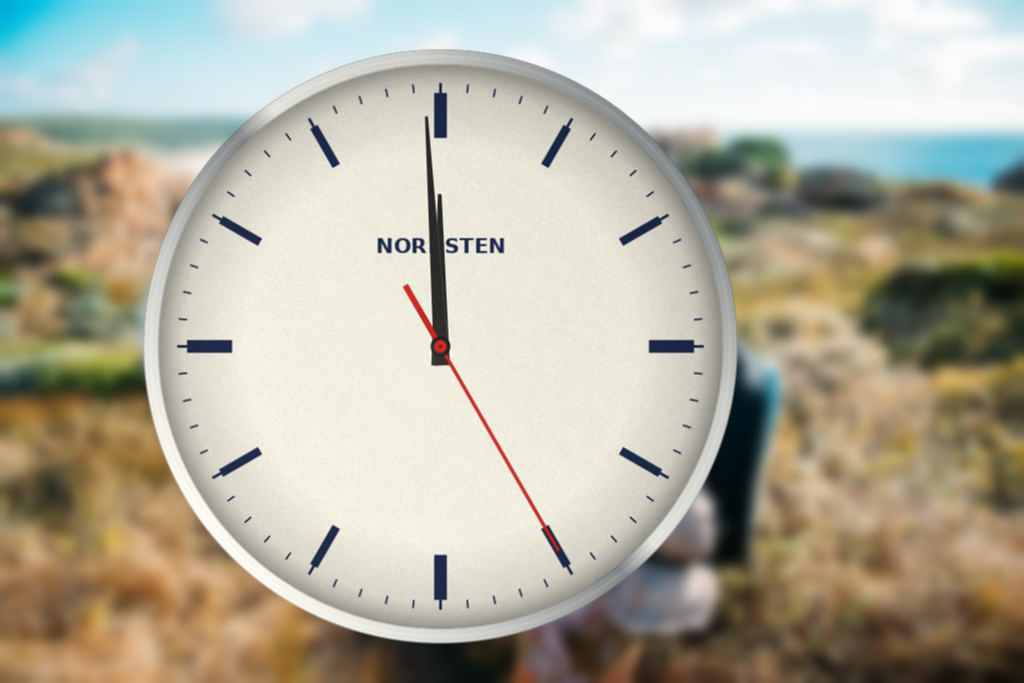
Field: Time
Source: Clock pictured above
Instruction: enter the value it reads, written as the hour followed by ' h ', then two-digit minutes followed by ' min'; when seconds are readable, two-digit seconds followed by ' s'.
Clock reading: 11 h 59 min 25 s
